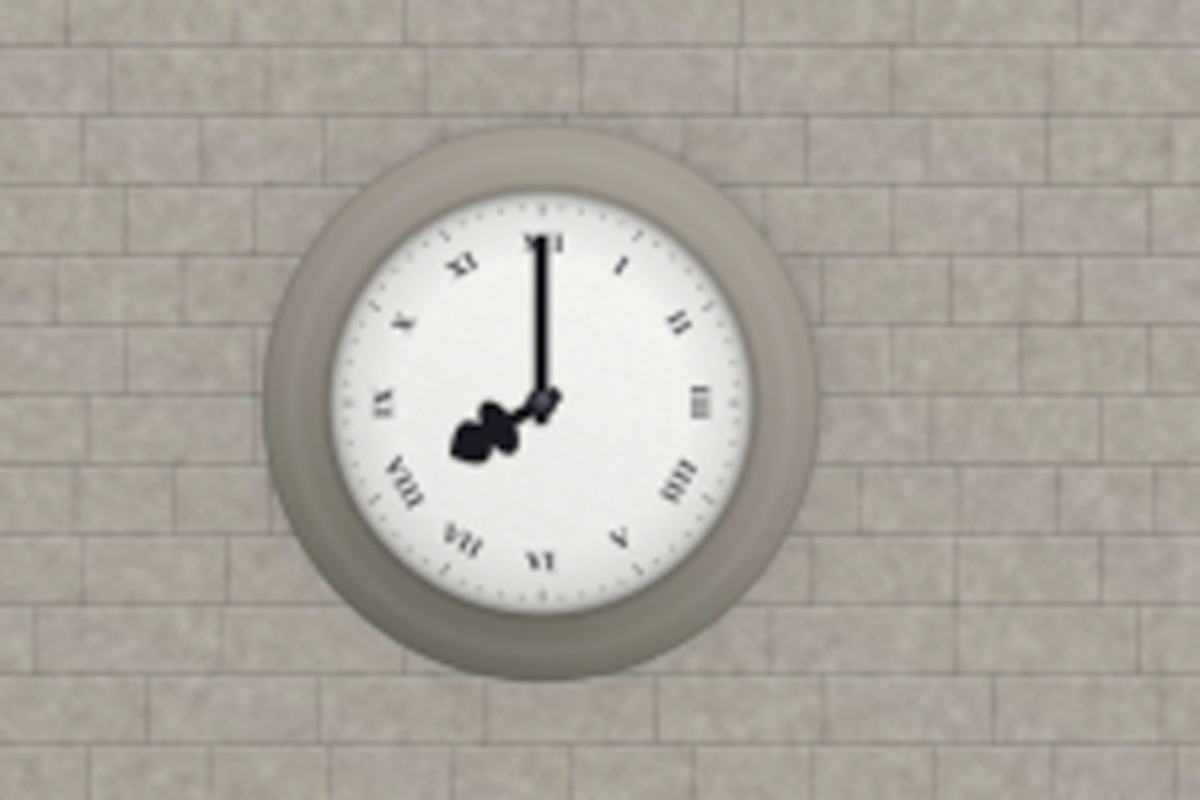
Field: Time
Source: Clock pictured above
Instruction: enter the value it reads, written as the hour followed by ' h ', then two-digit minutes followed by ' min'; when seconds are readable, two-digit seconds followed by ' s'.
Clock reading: 8 h 00 min
